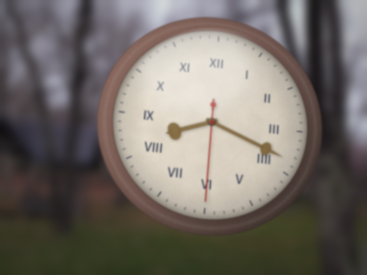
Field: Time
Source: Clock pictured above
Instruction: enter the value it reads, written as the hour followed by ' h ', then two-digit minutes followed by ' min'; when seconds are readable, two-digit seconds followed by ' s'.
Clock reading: 8 h 18 min 30 s
